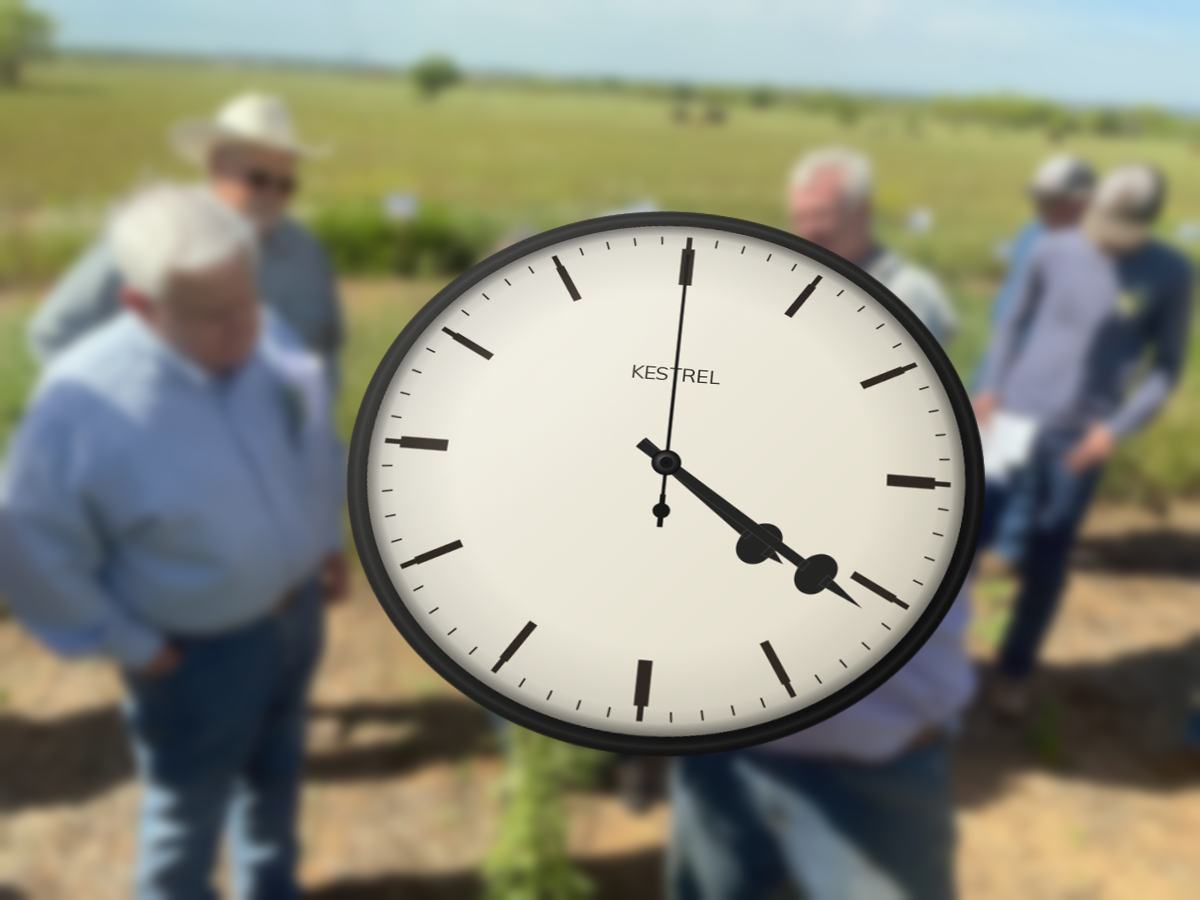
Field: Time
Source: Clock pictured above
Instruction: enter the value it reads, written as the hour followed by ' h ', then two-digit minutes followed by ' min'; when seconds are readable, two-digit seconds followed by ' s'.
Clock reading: 4 h 21 min 00 s
